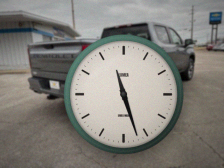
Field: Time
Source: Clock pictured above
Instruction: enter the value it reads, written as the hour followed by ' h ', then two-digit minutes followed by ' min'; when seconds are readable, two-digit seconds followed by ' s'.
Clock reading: 11 h 27 min
